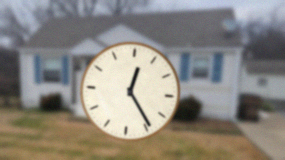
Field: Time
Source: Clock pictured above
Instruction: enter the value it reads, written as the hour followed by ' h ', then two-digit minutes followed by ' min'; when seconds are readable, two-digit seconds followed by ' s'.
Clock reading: 12 h 24 min
